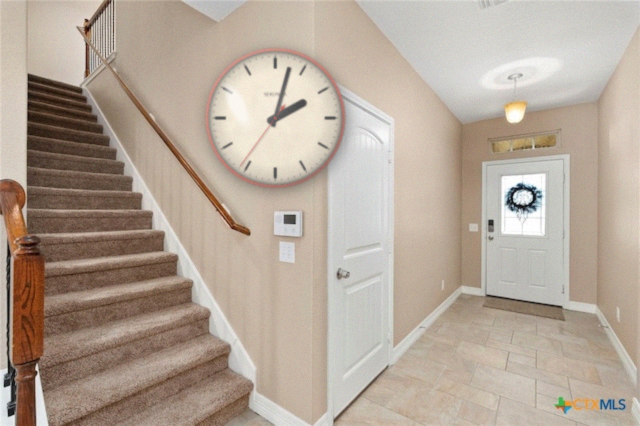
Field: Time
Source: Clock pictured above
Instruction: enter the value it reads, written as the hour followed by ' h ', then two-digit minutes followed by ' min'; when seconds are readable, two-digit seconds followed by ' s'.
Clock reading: 2 h 02 min 36 s
